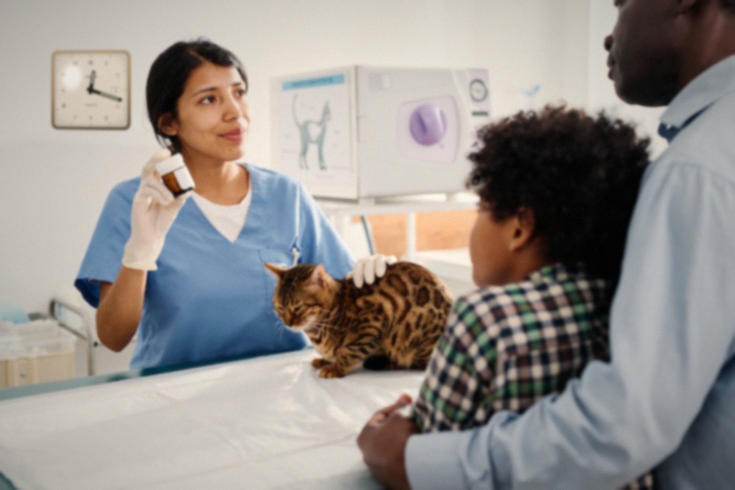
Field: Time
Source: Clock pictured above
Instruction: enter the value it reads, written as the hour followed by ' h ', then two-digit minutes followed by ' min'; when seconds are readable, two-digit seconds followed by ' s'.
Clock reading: 12 h 18 min
